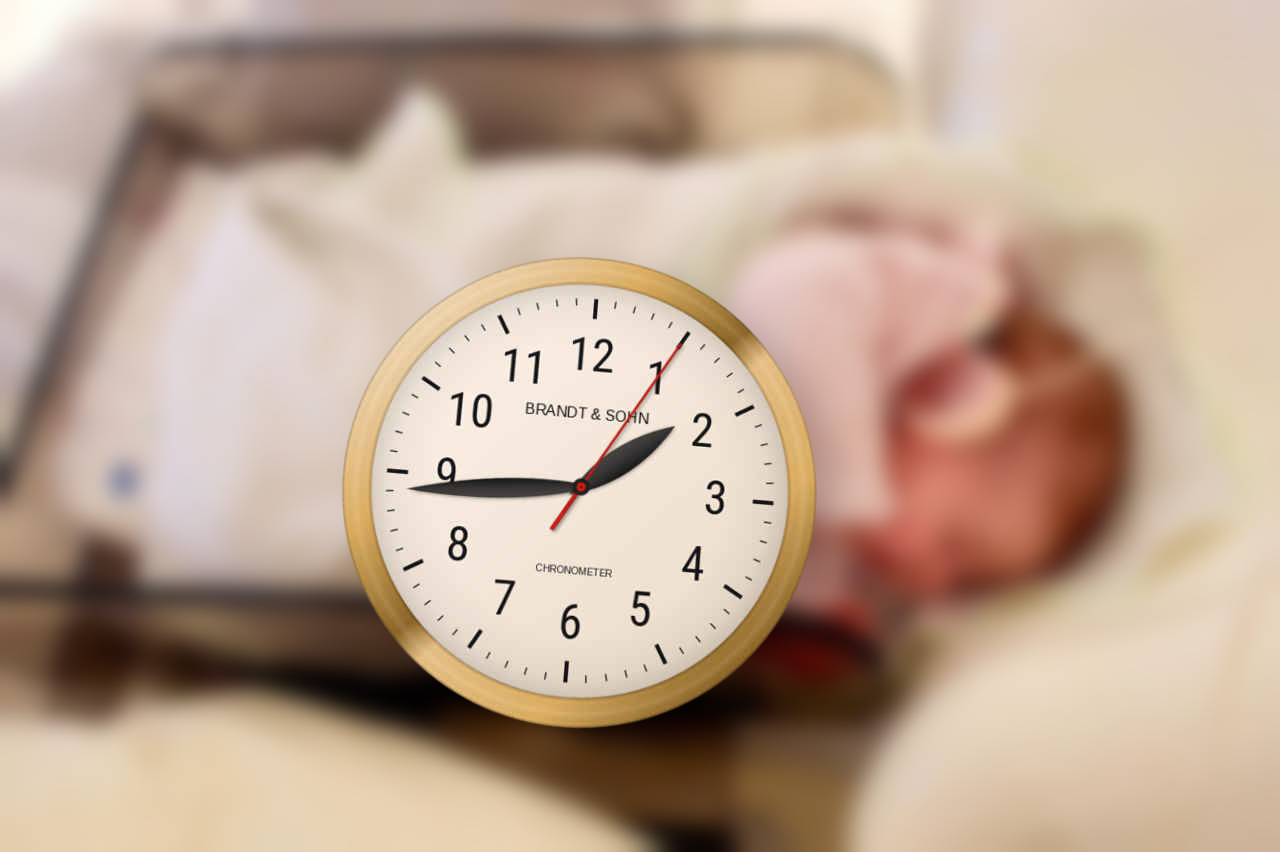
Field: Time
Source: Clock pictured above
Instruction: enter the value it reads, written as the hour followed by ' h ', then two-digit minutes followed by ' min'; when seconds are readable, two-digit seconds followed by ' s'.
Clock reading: 1 h 44 min 05 s
